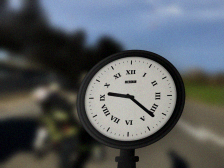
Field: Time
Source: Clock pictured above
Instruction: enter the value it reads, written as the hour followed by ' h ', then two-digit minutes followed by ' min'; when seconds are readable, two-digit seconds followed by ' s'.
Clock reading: 9 h 22 min
